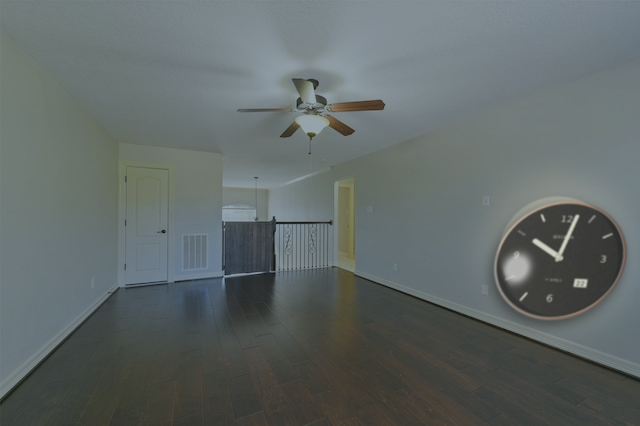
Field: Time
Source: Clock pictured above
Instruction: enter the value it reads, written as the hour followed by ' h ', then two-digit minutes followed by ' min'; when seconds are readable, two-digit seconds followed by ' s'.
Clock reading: 10 h 02 min
